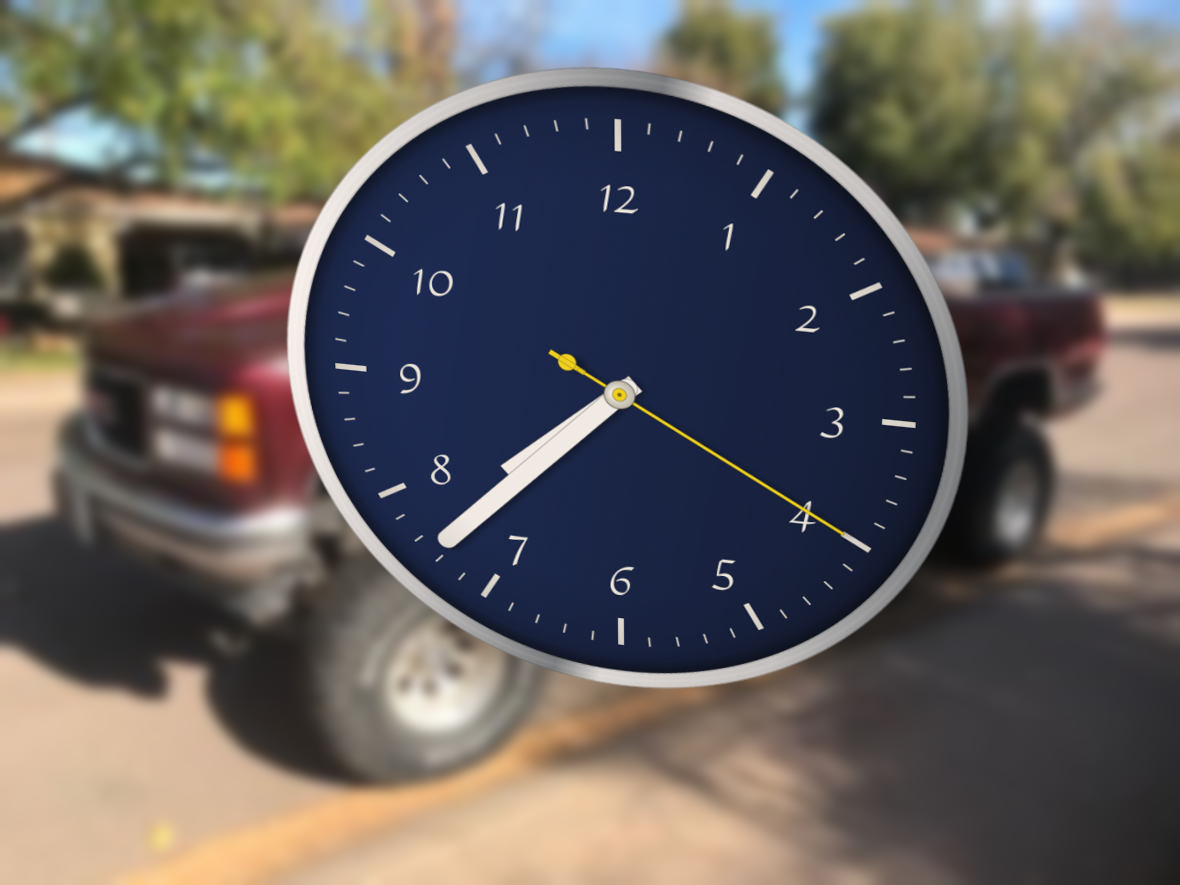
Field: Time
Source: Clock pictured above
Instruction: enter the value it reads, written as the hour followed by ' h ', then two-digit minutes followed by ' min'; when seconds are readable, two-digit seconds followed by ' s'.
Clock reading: 7 h 37 min 20 s
